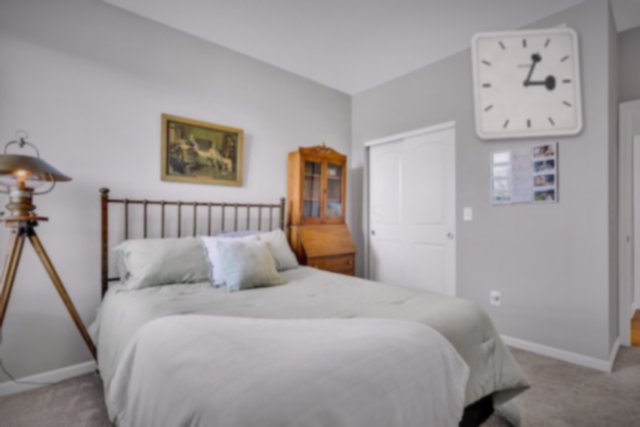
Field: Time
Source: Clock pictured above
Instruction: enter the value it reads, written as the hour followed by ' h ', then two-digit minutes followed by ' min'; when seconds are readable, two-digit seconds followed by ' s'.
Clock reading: 3 h 04 min
